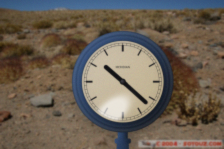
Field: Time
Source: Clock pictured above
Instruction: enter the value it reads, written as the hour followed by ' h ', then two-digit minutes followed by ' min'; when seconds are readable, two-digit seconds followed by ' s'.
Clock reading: 10 h 22 min
